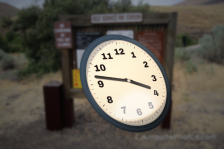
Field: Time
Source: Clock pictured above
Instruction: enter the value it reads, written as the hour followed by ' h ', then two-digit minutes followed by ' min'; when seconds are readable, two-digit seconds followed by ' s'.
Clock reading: 3 h 47 min
